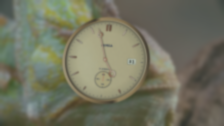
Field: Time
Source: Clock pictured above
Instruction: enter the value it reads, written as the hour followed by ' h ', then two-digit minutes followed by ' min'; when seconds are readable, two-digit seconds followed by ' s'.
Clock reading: 4 h 57 min
